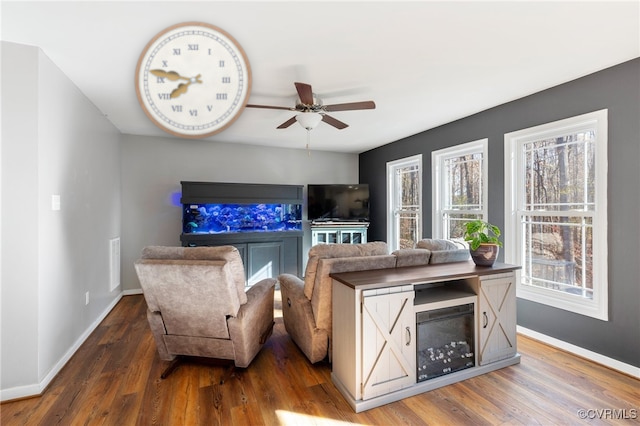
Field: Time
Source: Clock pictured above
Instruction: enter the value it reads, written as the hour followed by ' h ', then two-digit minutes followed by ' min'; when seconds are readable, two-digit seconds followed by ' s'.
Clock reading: 7 h 47 min
